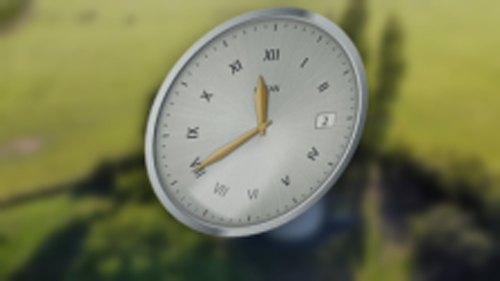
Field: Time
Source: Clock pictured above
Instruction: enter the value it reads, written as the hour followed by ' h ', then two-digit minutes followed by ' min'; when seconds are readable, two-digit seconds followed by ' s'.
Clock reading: 11 h 40 min
